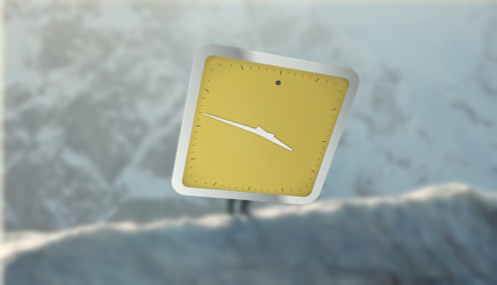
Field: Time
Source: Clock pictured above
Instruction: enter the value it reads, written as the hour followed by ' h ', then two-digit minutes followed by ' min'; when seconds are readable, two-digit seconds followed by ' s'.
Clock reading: 3 h 47 min
